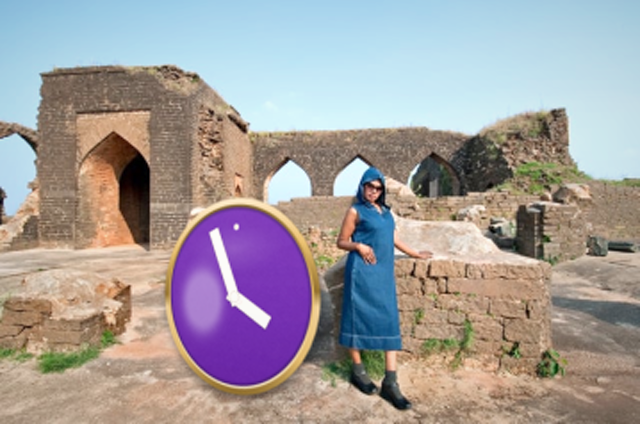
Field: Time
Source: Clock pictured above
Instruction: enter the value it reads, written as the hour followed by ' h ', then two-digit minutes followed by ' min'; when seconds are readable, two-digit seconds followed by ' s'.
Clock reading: 3 h 56 min
